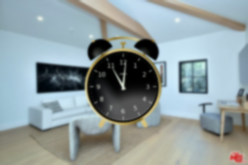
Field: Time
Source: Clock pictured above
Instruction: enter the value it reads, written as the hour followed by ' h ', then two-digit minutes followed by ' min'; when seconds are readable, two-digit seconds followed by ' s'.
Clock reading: 11 h 01 min
